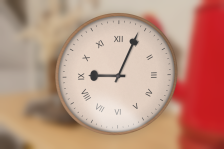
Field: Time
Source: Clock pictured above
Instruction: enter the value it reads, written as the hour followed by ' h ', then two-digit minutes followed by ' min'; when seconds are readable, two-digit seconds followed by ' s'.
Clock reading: 9 h 04 min
